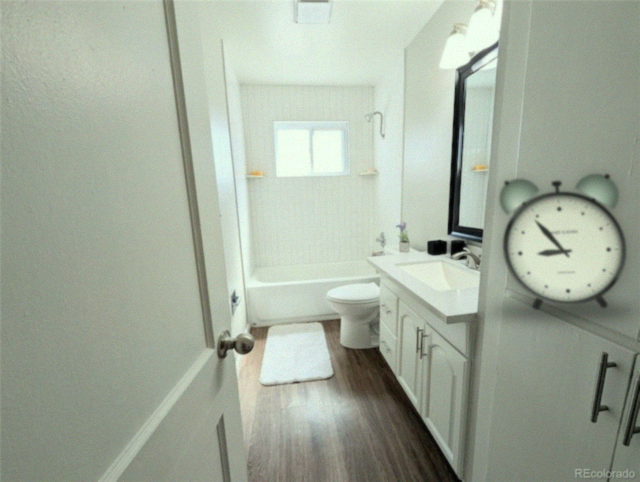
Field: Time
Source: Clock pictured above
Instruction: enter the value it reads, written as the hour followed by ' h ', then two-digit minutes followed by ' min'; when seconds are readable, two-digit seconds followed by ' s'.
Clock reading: 8 h 54 min
